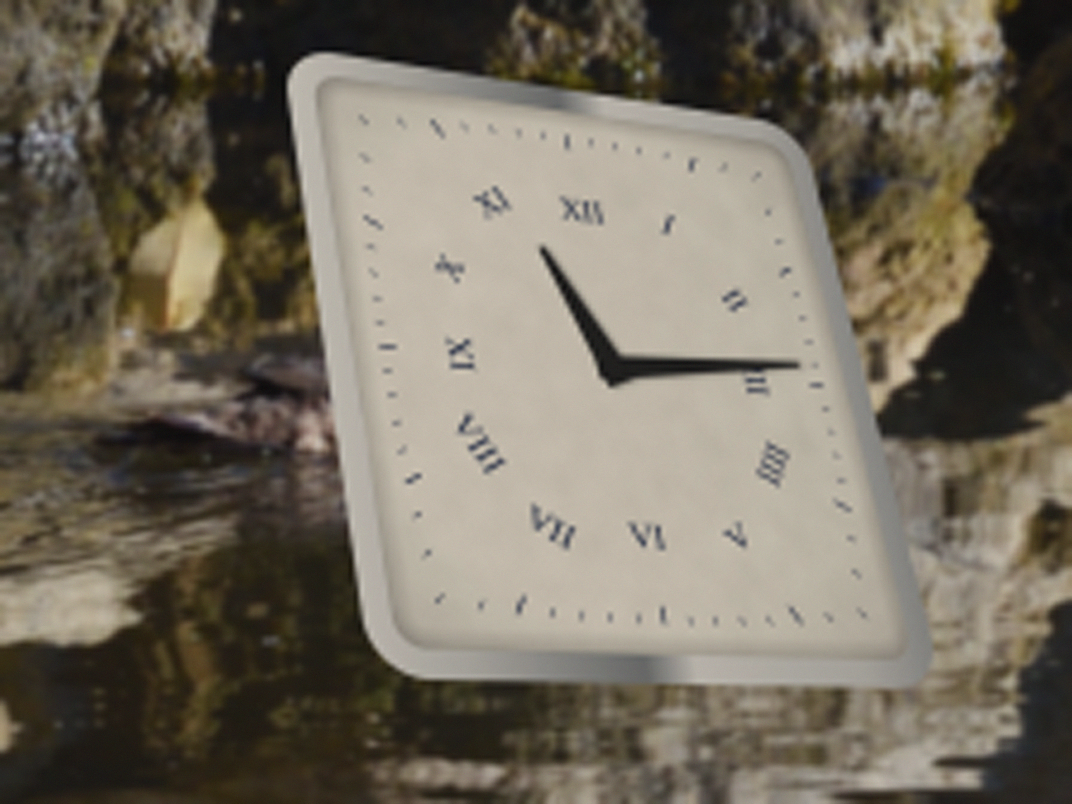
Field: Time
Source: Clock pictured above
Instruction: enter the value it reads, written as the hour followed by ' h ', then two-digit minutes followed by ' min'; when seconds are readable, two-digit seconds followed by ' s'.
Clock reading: 11 h 14 min
